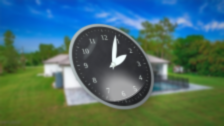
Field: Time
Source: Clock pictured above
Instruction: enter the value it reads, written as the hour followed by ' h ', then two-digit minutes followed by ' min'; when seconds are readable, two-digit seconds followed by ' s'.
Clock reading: 2 h 04 min
